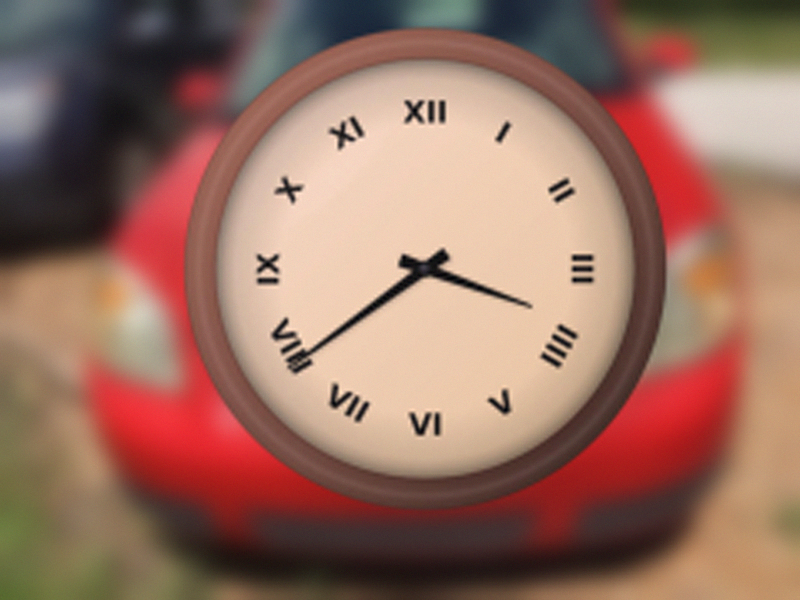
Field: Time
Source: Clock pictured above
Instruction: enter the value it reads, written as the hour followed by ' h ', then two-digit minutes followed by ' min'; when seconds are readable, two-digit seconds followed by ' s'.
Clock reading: 3 h 39 min
